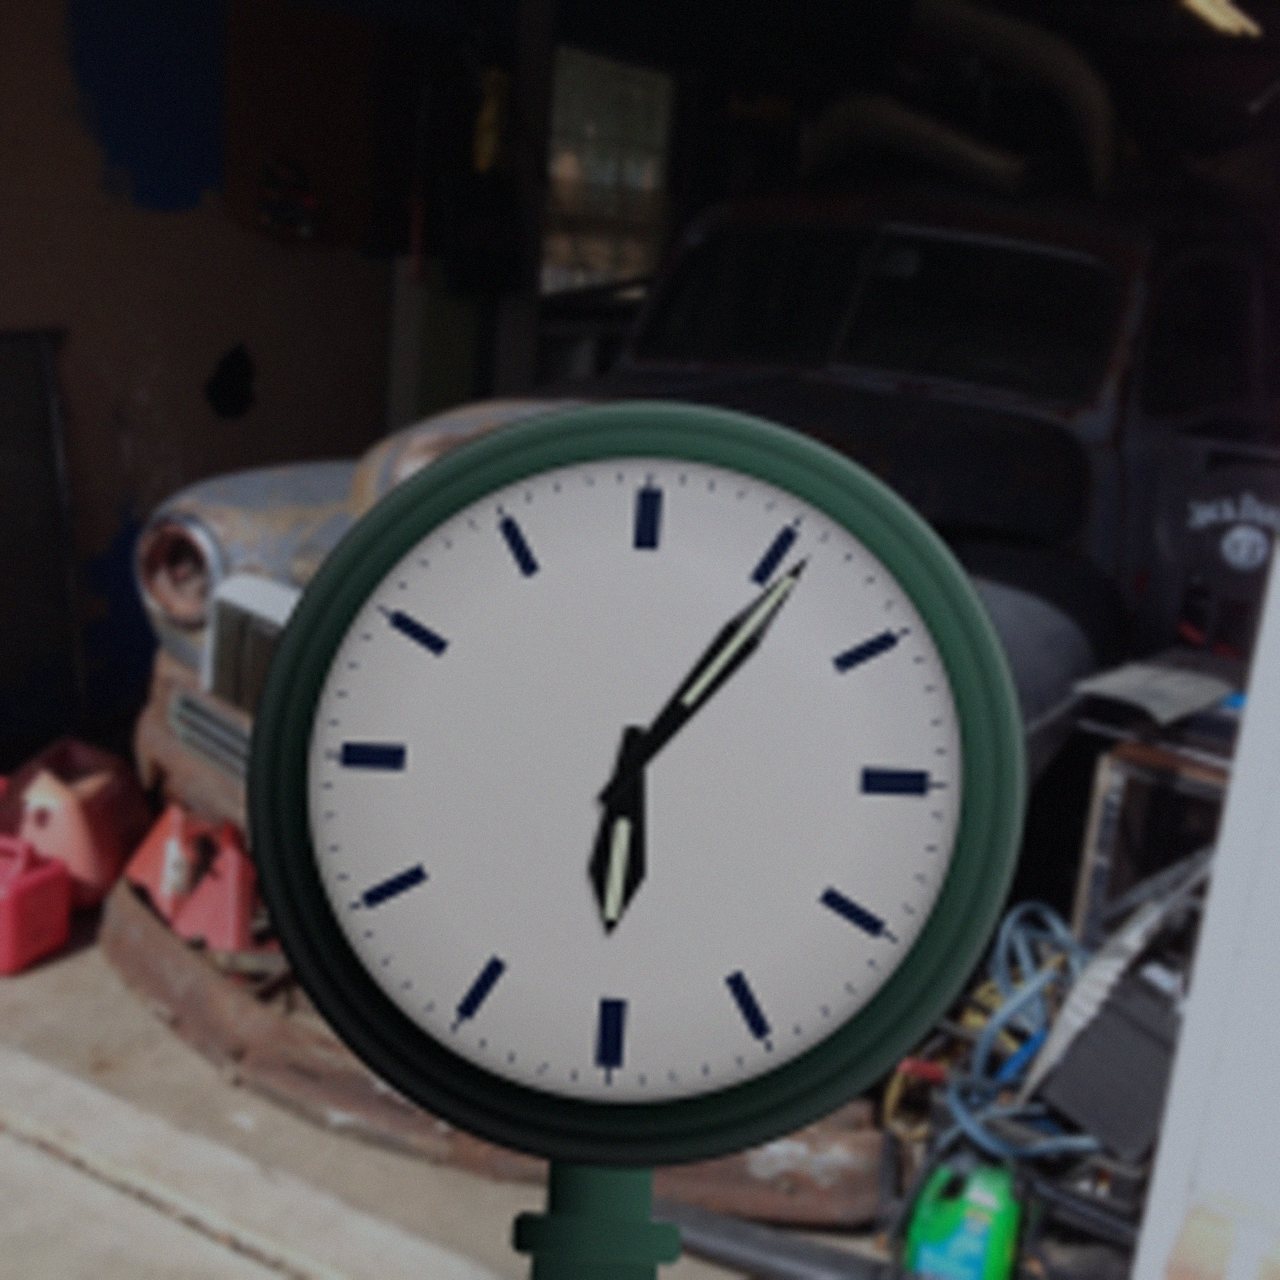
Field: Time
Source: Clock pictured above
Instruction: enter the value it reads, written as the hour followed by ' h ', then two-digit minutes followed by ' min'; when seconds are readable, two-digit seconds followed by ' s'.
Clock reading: 6 h 06 min
